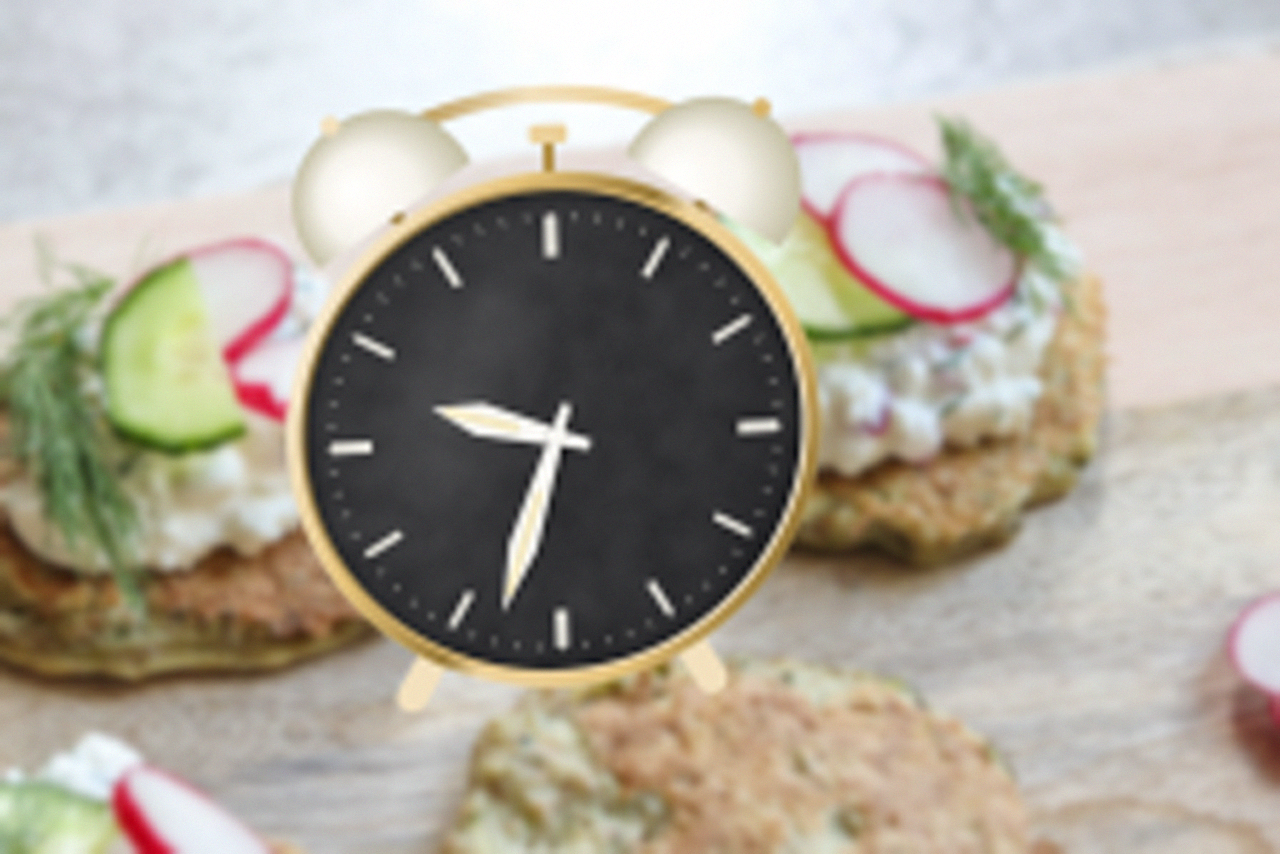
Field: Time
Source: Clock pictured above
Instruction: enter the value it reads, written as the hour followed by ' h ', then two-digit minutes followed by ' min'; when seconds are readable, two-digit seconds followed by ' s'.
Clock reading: 9 h 33 min
